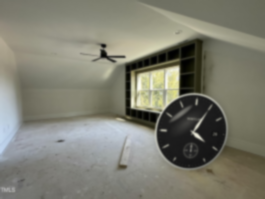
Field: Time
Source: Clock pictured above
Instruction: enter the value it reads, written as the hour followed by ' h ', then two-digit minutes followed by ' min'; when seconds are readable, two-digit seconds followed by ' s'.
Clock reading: 4 h 05 min
